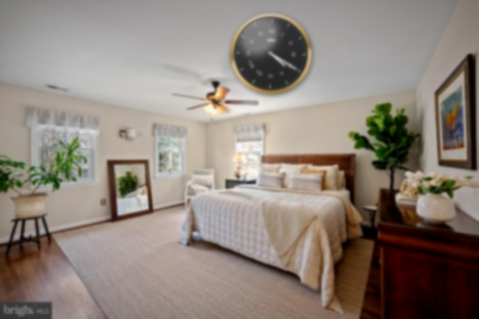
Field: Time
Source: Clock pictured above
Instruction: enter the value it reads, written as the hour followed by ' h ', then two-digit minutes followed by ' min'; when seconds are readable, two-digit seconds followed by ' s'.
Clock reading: 4 h 20 min
